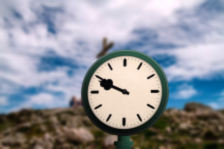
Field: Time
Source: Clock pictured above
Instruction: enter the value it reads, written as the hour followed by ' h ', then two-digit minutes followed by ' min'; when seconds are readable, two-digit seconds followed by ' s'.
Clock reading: 9 h 49 min
